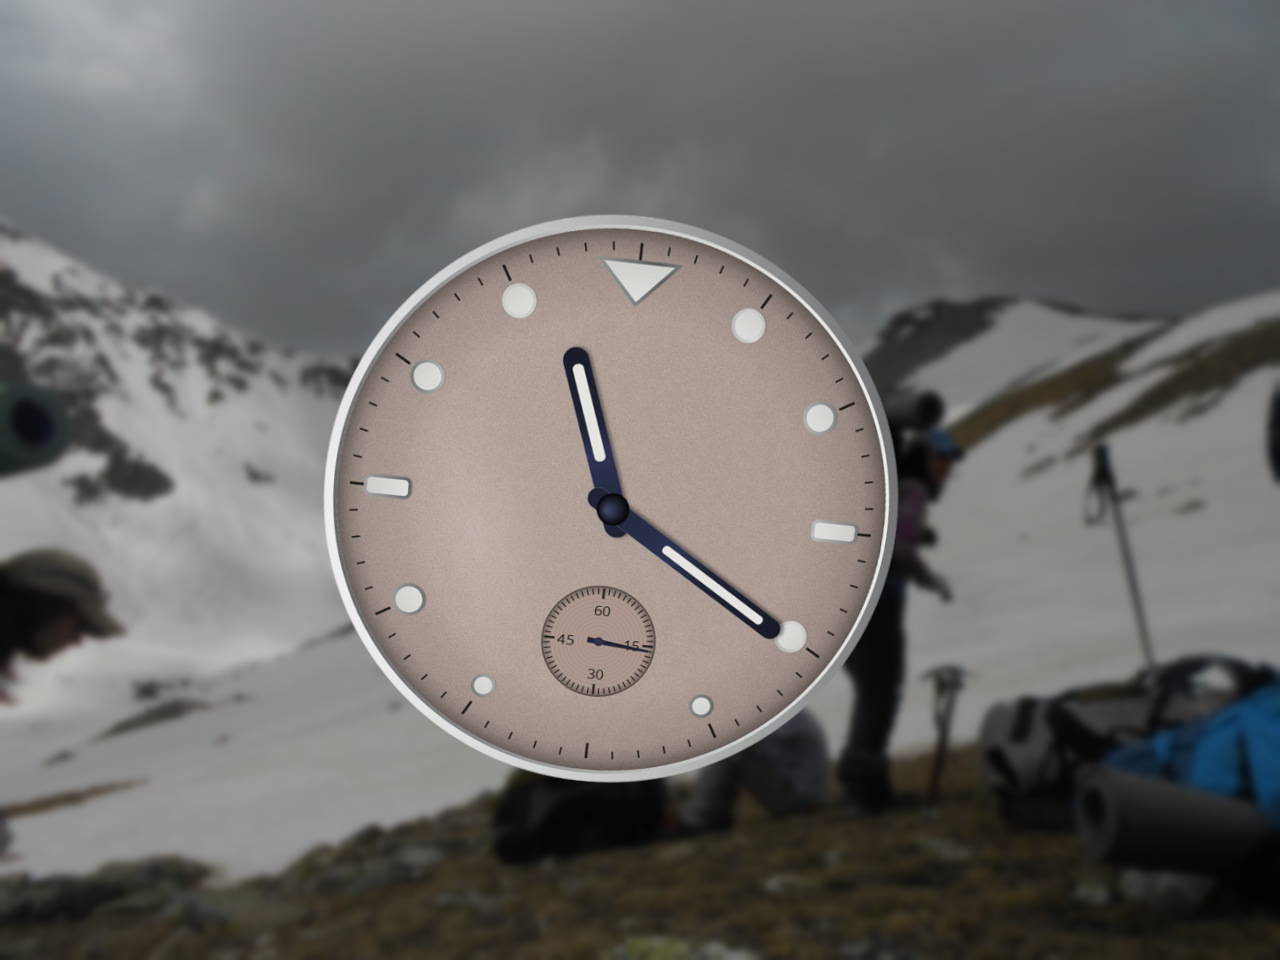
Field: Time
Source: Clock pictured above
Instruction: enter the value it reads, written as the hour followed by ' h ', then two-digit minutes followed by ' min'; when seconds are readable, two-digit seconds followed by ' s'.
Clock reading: 11 h 20 min 16 s
